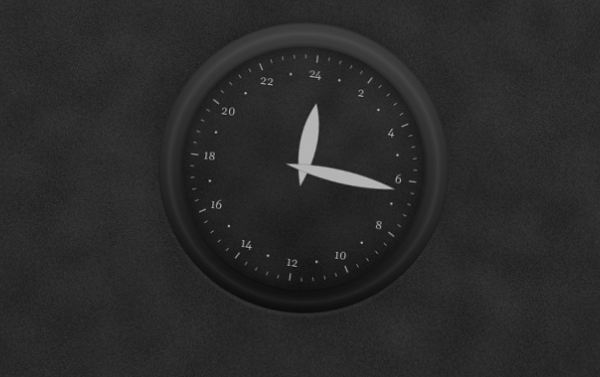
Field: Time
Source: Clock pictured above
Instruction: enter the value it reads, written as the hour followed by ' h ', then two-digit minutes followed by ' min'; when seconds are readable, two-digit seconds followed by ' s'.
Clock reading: 0 h 16 min
